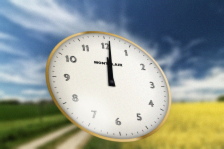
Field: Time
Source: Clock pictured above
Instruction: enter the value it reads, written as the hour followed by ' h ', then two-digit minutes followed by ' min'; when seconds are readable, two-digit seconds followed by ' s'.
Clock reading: 12 h 01 min
